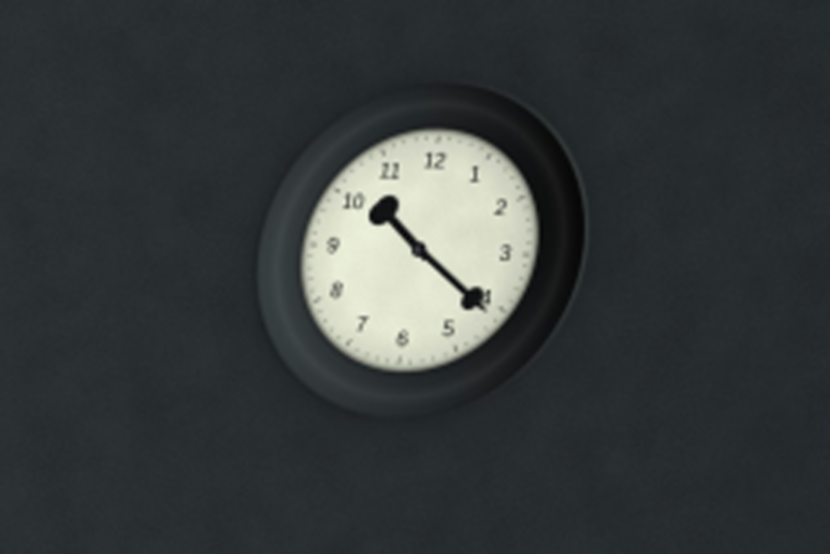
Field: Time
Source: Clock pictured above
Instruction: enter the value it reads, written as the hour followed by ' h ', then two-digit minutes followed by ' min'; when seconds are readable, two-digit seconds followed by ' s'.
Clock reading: 10 h 21 min
